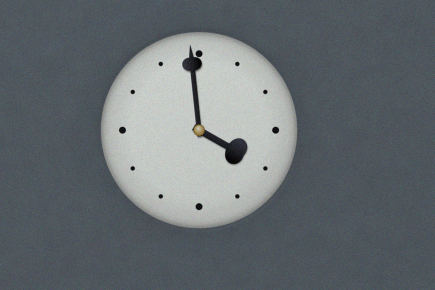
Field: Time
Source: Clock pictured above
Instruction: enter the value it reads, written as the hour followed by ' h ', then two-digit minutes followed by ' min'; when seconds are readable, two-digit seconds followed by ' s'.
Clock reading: 3 h 59 min
